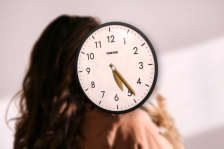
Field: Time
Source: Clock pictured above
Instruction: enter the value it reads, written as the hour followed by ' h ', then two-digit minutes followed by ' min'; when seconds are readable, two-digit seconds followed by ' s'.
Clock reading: 5 h 24 min
